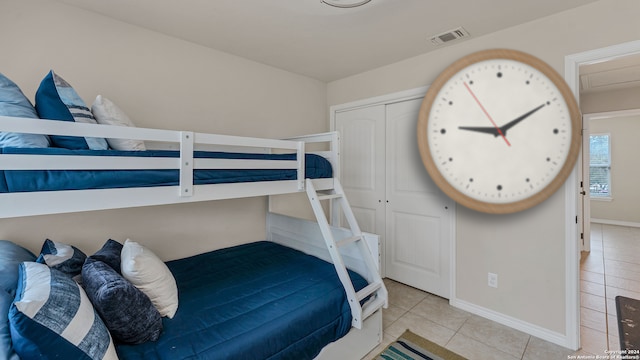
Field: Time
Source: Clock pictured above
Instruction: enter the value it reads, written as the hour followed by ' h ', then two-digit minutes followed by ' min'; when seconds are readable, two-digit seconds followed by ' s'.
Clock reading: 9 h 09 min 54 s
